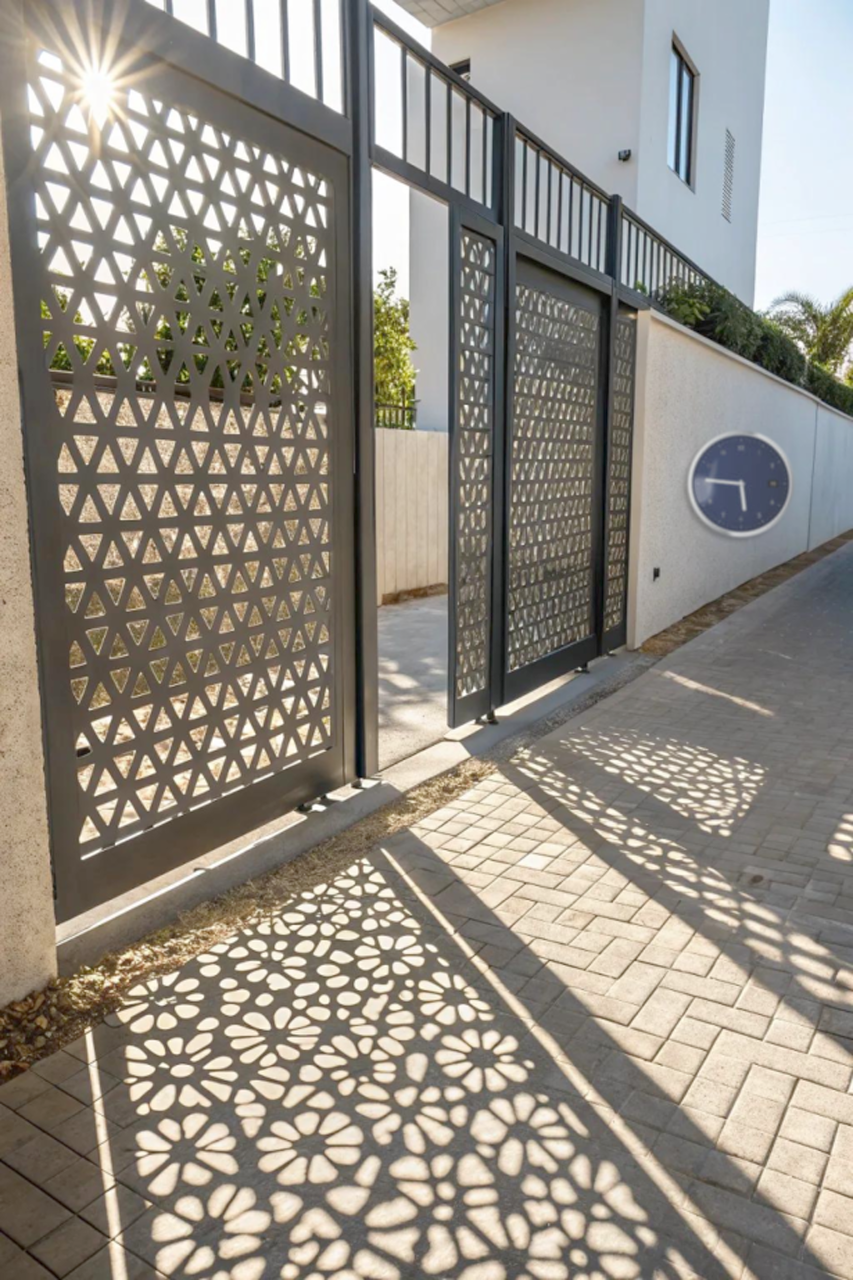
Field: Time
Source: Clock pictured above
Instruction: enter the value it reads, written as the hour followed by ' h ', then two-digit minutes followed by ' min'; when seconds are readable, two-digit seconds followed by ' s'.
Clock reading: 5 h 46 min
